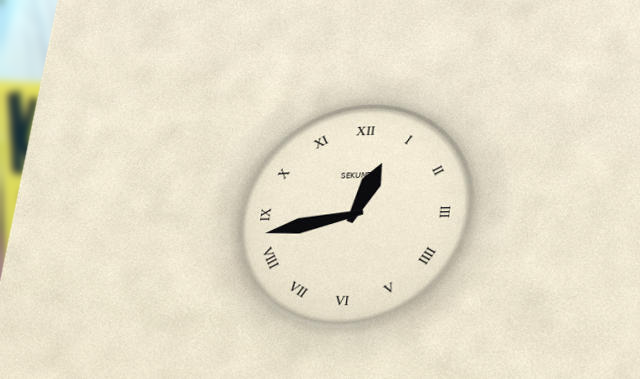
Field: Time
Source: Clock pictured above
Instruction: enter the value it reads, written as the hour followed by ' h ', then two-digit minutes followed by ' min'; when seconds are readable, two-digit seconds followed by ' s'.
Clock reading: 12 h 43 min
